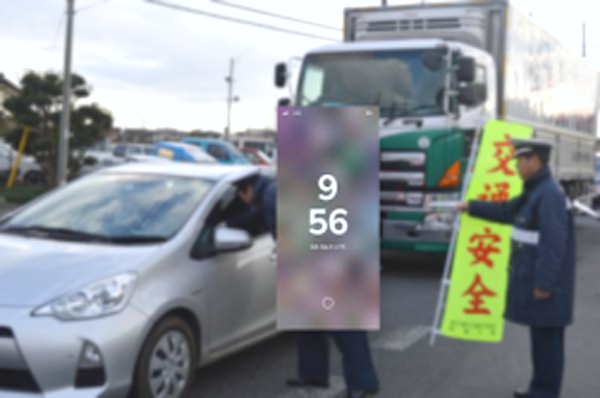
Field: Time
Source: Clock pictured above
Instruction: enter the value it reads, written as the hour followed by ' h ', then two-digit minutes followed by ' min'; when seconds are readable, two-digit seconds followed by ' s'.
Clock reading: 9 h 56 min
